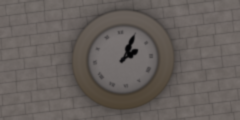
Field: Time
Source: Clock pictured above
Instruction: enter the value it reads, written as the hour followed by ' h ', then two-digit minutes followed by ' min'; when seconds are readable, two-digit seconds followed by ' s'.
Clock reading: 2 h 05 min
